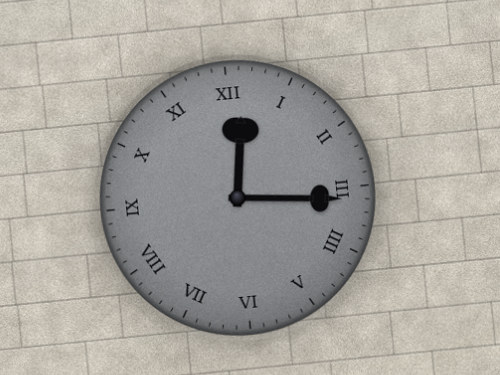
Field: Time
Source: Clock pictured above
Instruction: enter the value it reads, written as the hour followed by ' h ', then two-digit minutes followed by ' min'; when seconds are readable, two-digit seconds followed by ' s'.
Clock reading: 12 h 16 min
